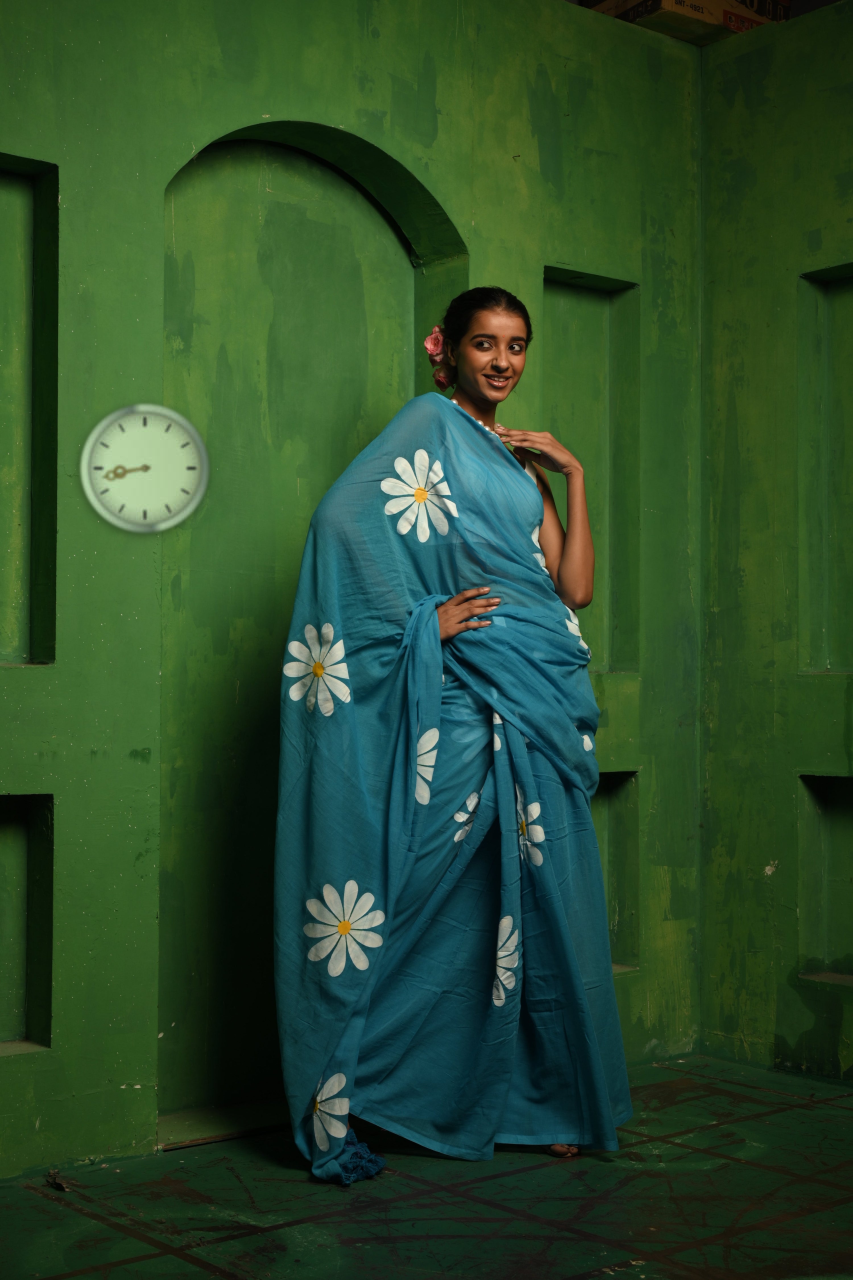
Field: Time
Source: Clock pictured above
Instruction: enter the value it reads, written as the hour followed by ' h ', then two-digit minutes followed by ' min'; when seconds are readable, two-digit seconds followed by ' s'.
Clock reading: 8 h 43 min
